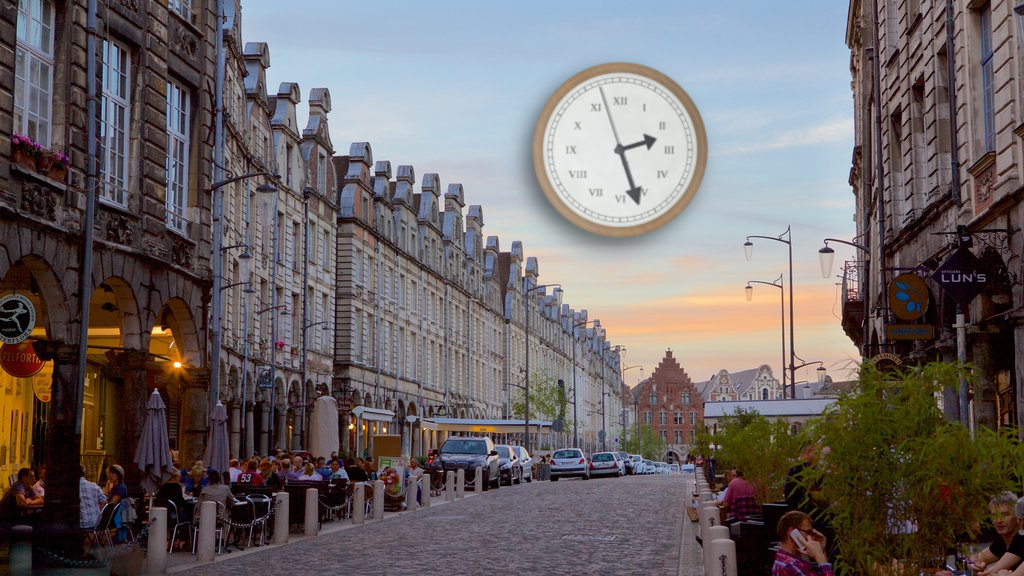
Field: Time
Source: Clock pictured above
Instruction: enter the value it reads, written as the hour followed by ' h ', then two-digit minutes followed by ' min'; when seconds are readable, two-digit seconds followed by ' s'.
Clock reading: 2 h 26 min 57 s
